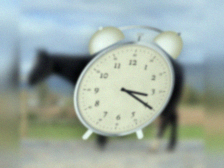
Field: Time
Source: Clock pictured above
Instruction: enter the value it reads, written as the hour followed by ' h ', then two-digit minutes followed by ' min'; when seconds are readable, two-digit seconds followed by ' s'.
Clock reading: 3 h 20 min
